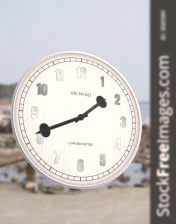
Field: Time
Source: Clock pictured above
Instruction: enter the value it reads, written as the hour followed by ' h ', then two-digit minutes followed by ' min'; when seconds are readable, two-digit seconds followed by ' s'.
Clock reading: 1 h 41 min
